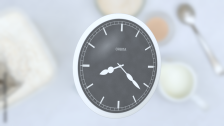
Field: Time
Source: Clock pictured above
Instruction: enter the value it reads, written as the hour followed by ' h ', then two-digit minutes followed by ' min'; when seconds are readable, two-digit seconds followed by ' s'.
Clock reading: 8 h 22 min
